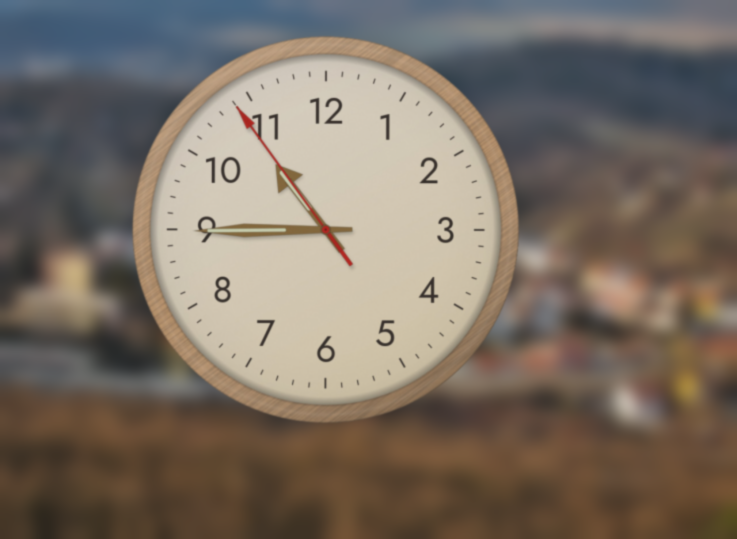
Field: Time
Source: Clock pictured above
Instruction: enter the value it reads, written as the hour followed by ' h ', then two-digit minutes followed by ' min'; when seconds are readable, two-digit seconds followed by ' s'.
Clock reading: 10 h 44 min 54 s
